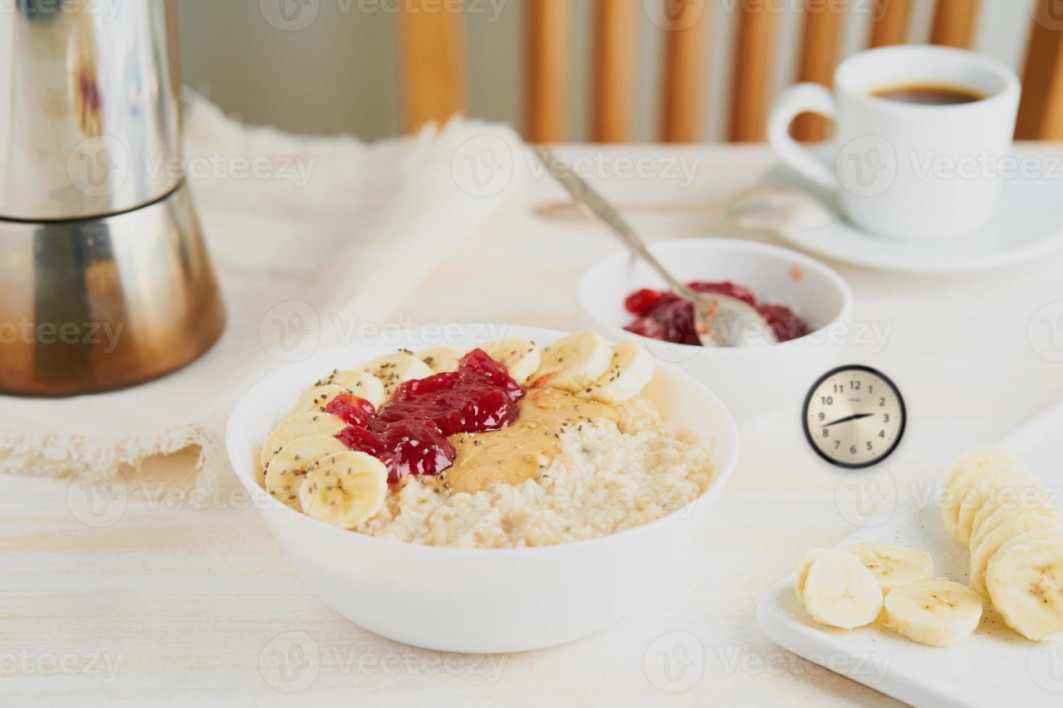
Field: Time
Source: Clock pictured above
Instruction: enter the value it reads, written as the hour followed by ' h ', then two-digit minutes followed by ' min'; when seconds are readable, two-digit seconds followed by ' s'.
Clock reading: 2 h 42 min
